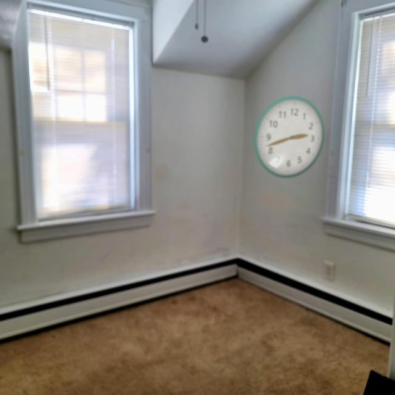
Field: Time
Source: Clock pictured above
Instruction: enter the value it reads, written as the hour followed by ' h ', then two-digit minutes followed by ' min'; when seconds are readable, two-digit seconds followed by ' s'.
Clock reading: 2 h 42 min
